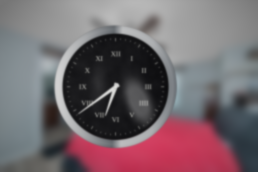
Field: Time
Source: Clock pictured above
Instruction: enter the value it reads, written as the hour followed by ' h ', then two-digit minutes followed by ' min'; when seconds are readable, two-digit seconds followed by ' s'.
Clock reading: 6 h 39 min
